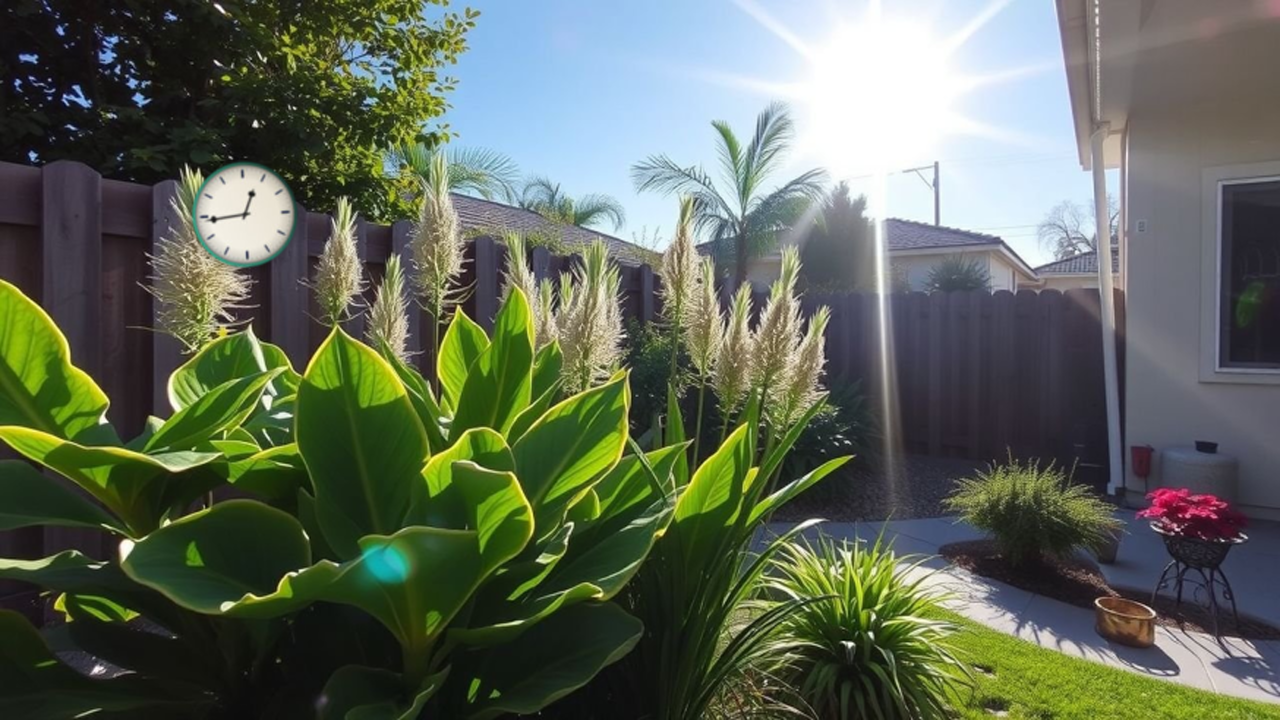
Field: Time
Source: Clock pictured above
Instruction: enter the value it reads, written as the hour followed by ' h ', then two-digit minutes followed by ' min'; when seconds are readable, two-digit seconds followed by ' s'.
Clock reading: 12 h 44 min
